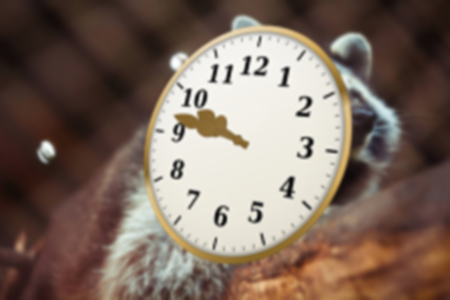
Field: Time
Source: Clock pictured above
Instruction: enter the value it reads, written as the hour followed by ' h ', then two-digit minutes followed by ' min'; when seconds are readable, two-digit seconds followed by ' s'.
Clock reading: 9 h 47 min
